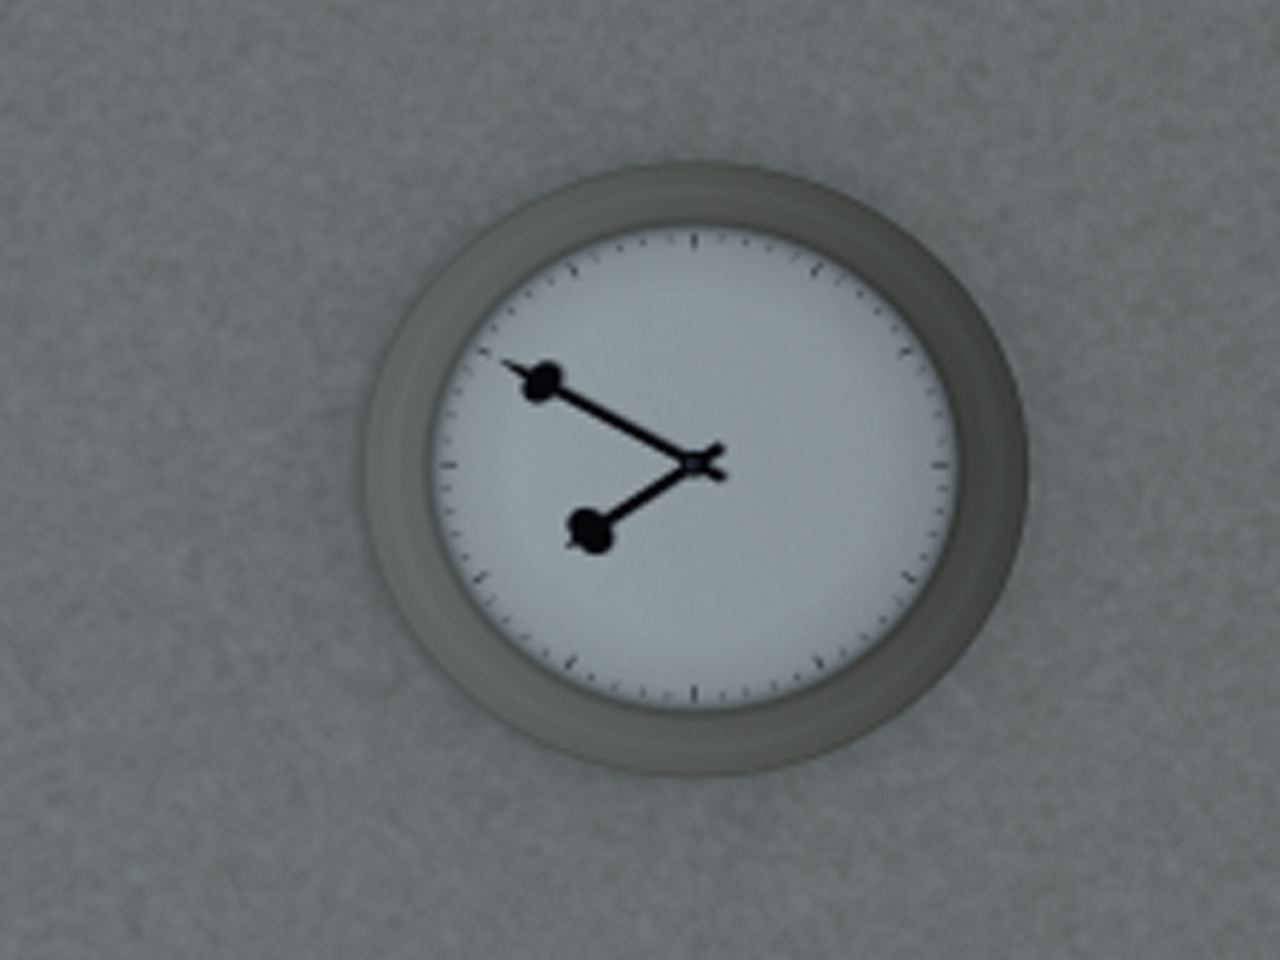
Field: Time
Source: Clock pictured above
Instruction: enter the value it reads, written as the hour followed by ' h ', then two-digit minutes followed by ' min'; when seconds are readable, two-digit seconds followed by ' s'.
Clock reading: 7 h 50 min
